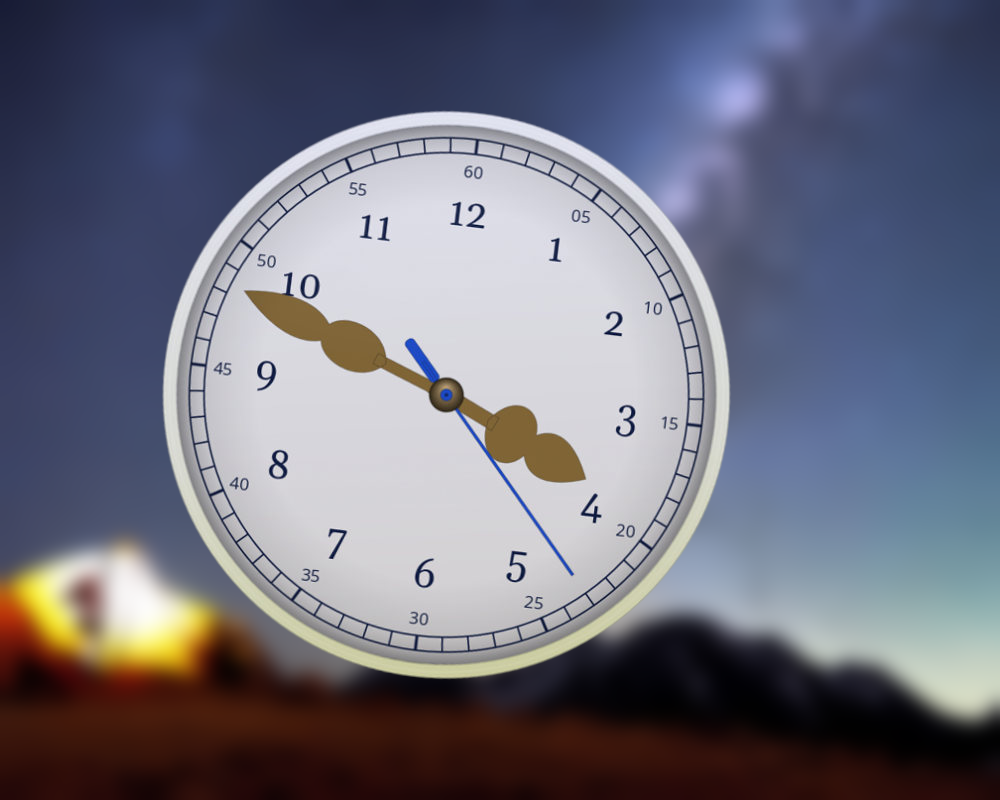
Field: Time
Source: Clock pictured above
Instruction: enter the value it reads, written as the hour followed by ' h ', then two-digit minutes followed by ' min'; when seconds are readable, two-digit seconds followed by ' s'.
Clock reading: 3 h 48 min 23 s
